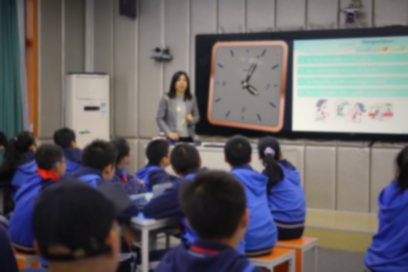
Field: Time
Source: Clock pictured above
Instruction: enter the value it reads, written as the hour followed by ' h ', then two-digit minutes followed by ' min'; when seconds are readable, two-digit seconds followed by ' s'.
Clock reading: 4 h 04 min
